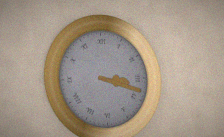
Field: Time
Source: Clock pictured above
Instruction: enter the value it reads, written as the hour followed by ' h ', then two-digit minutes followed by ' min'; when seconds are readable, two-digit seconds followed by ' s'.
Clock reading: 3 h 18 min
